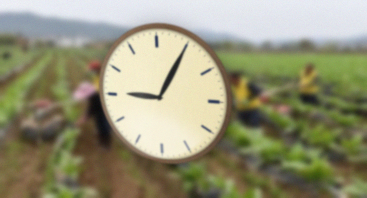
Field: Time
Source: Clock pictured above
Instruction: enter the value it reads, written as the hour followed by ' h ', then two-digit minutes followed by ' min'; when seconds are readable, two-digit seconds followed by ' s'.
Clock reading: 9 h 05 min
